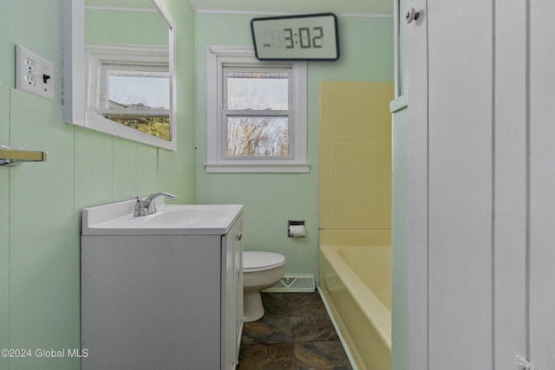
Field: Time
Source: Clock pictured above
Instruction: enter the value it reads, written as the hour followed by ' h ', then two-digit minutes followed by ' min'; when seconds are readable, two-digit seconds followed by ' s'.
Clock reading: 3 h 02 min
